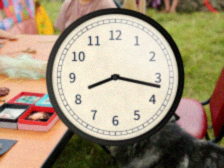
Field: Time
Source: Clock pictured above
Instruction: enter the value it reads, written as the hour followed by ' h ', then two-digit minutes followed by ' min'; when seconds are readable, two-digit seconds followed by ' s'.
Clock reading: 8 h 17 min
